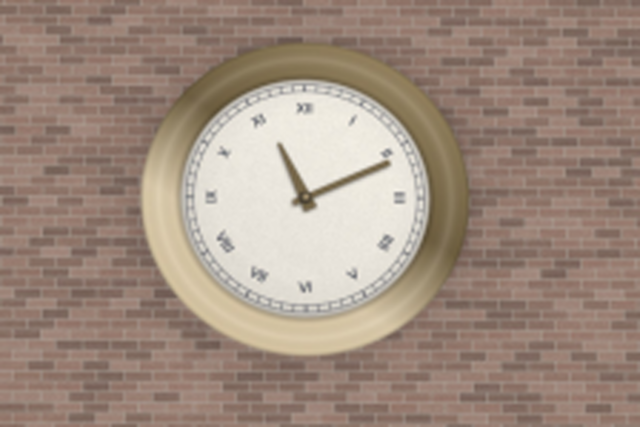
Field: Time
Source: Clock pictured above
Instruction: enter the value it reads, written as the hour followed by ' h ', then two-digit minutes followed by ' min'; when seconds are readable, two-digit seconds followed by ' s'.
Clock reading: 11 h 11 min
